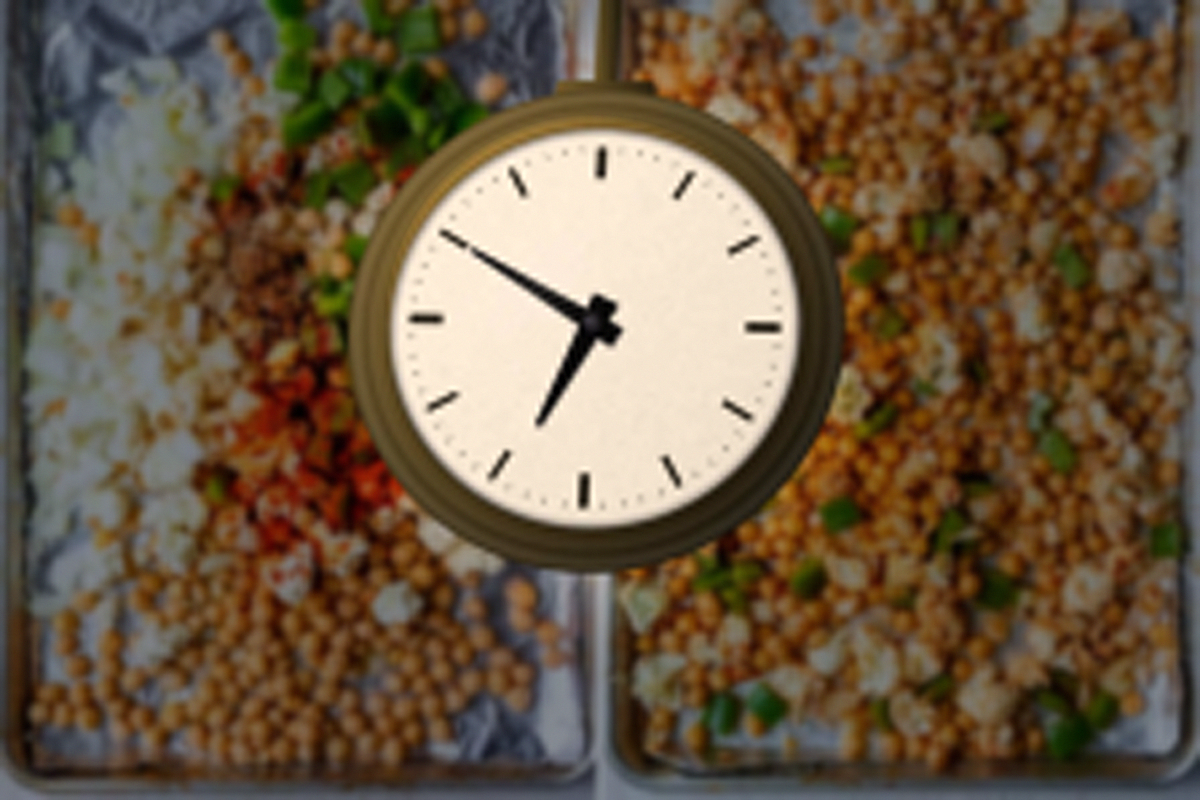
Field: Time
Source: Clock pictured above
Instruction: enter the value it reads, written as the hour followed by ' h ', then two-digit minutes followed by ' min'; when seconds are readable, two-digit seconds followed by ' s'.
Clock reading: 6 h 50 min
